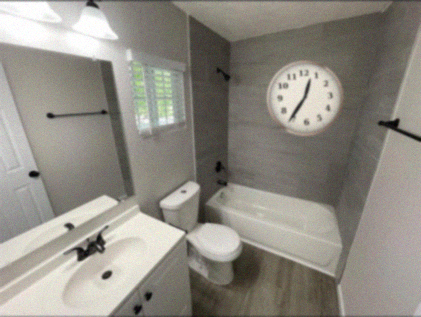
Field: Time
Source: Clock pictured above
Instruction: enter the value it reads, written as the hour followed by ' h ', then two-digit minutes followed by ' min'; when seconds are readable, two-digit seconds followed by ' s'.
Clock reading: 12 h 36 min
